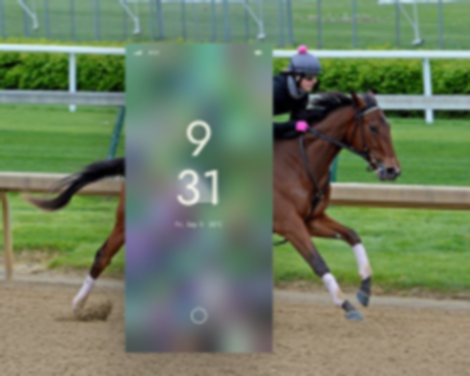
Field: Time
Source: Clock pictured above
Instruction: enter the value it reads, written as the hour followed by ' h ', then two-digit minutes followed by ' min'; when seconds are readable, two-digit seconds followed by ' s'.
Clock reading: 9 h 31 min
